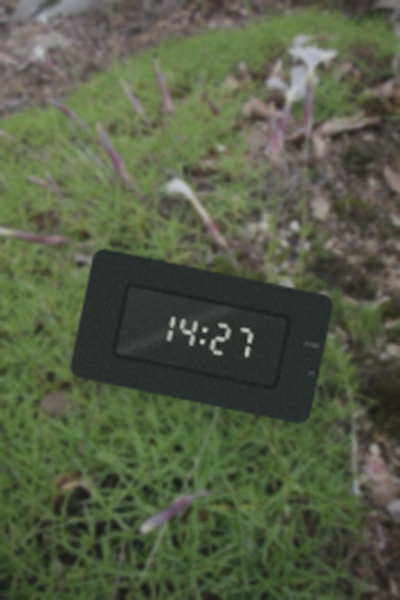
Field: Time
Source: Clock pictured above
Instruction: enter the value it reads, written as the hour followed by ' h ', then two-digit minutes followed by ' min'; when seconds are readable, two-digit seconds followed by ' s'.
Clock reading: 14 h 27 min
